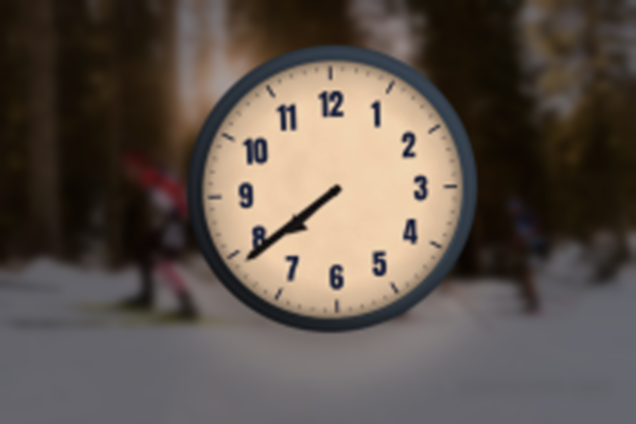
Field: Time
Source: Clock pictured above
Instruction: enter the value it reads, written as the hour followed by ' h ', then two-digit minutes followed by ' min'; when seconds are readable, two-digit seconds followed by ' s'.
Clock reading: 7 h 39 min
